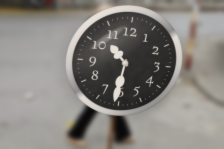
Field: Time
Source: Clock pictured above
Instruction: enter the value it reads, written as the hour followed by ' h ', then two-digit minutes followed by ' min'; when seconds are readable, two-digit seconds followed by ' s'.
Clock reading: 10 h 31 min
